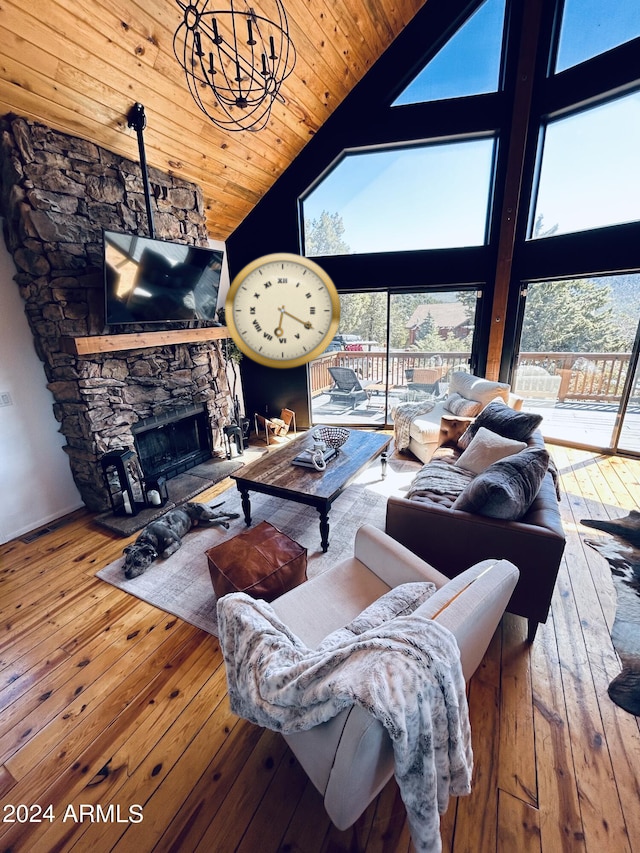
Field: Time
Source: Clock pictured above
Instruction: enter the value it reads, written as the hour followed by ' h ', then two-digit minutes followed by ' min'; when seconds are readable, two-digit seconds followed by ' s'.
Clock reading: 6 h 20 min
